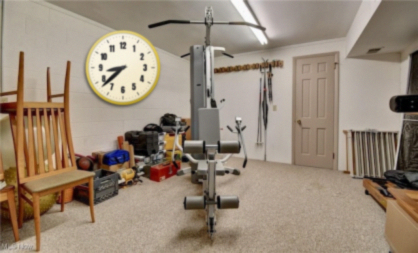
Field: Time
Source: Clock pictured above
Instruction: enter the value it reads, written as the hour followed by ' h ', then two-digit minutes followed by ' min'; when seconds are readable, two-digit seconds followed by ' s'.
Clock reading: 8 h 38 min
